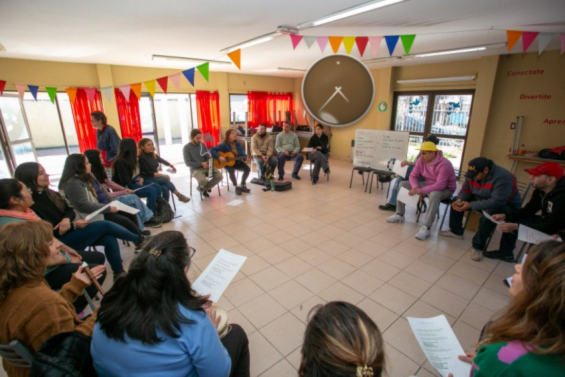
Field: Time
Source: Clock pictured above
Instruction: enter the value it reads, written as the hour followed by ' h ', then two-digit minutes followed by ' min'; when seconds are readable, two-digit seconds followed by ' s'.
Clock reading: 4 h 37 min
